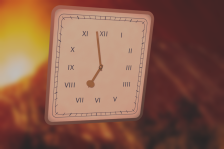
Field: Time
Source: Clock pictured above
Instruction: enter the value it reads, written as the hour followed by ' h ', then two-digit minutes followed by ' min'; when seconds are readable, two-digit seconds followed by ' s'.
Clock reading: 6 h 58 min
